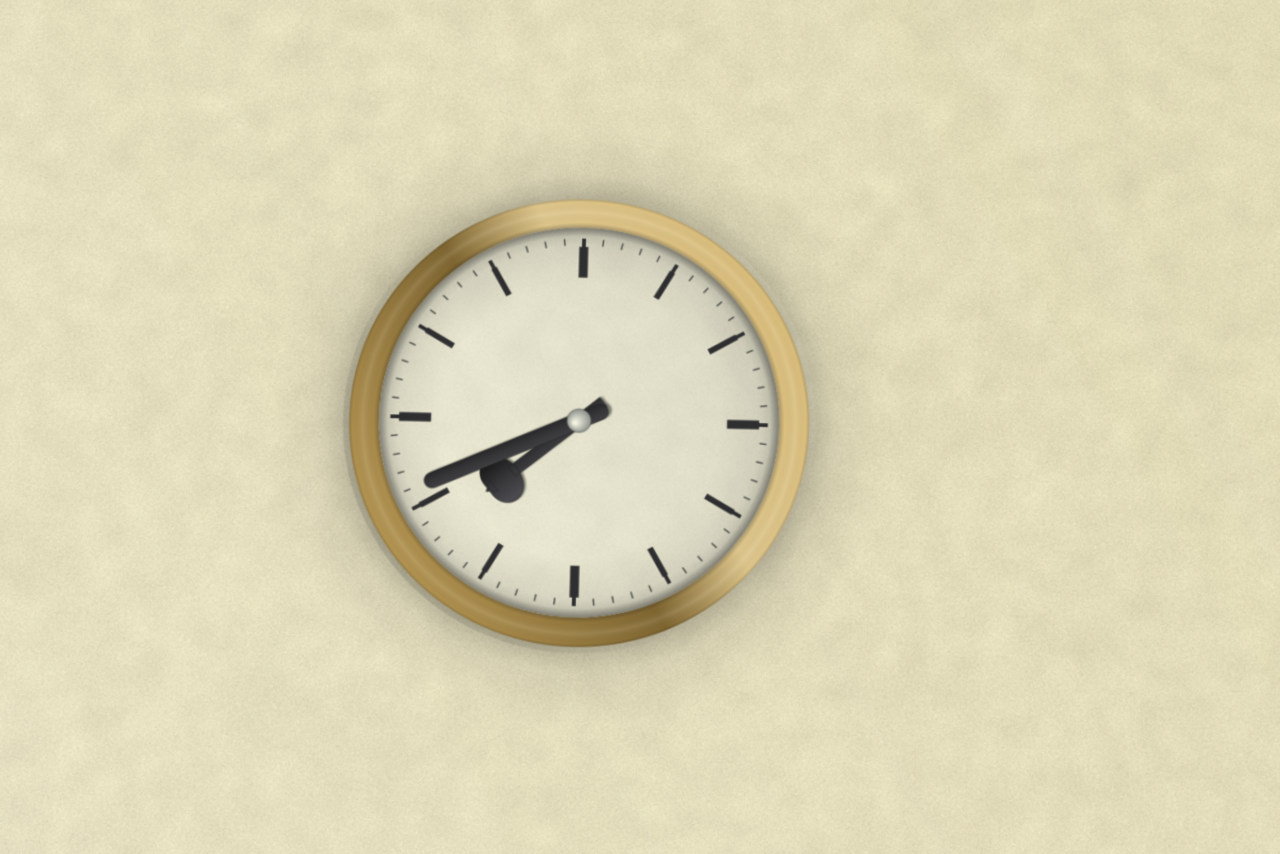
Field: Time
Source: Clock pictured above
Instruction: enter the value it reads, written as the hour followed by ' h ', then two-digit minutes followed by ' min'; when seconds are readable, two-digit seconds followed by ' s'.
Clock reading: 7 h 41 min
